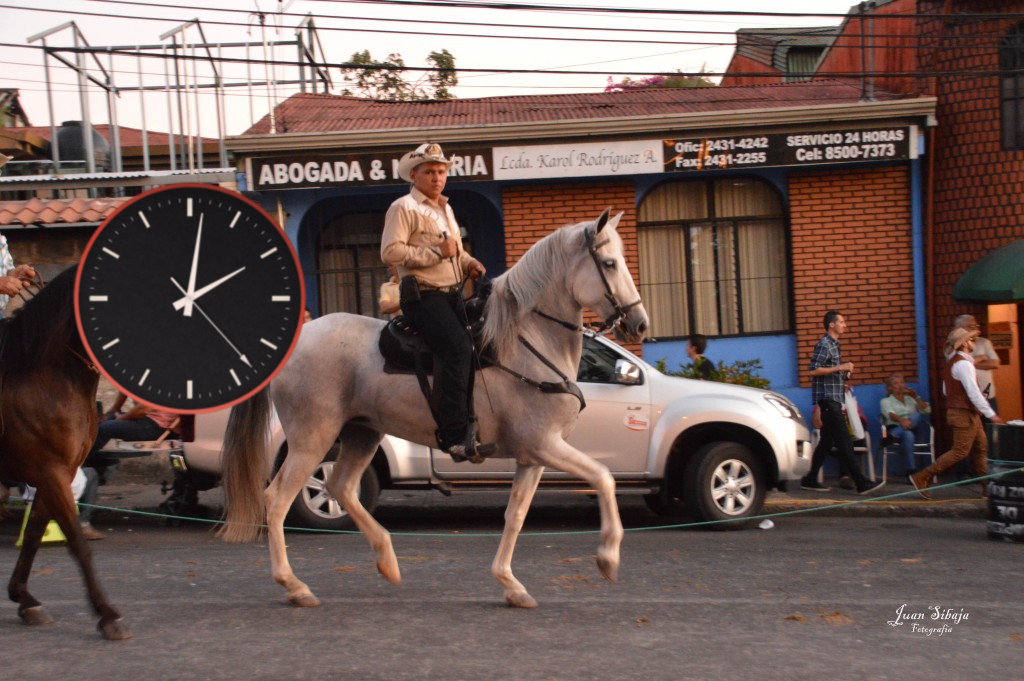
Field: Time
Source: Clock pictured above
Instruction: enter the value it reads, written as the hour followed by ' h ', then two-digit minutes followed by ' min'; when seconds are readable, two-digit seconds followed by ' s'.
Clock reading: 2 h 01 min 23 s
